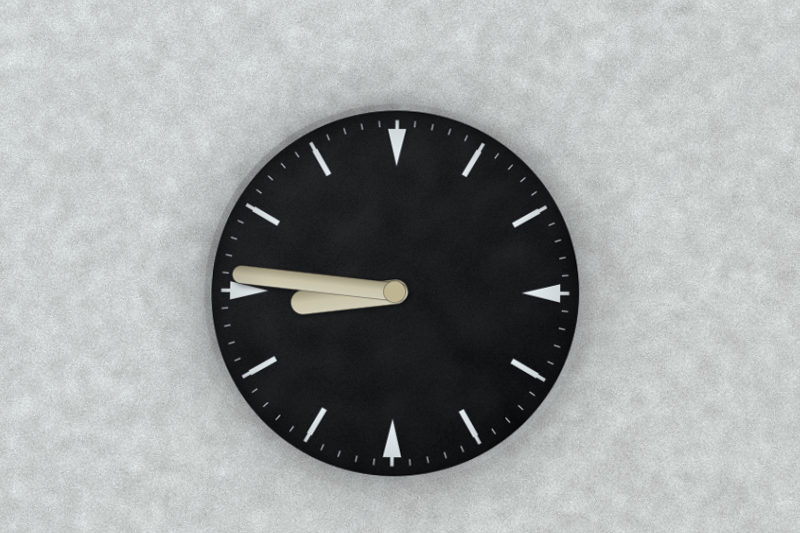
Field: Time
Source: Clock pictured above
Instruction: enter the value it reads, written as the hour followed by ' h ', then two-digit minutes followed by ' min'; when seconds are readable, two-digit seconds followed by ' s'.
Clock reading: 8 h 46 min
